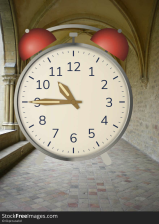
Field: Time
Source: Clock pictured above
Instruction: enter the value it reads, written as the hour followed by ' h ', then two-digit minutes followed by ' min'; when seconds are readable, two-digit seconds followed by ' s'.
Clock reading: 10 h 45 min
